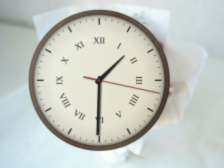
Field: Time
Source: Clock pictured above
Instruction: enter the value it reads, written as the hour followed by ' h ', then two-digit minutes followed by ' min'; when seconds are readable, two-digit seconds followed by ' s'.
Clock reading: 1 h 30 min 17 s
